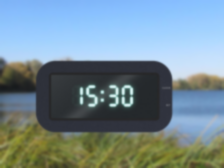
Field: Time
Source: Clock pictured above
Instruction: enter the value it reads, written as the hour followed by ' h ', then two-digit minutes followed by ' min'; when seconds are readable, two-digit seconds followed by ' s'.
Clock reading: 15 h 30 min
